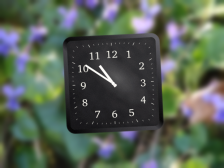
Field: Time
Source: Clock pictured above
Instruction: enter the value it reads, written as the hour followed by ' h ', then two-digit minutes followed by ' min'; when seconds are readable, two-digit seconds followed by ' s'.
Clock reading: 10 h 51 min
